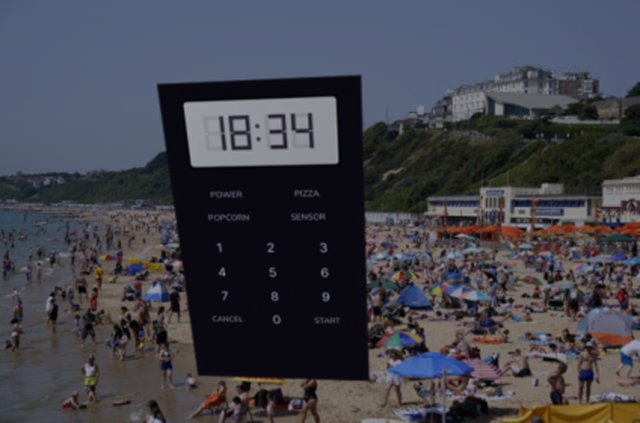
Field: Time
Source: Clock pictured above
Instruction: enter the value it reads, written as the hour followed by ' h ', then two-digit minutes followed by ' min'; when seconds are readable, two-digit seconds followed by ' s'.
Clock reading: 18 h 34 min
